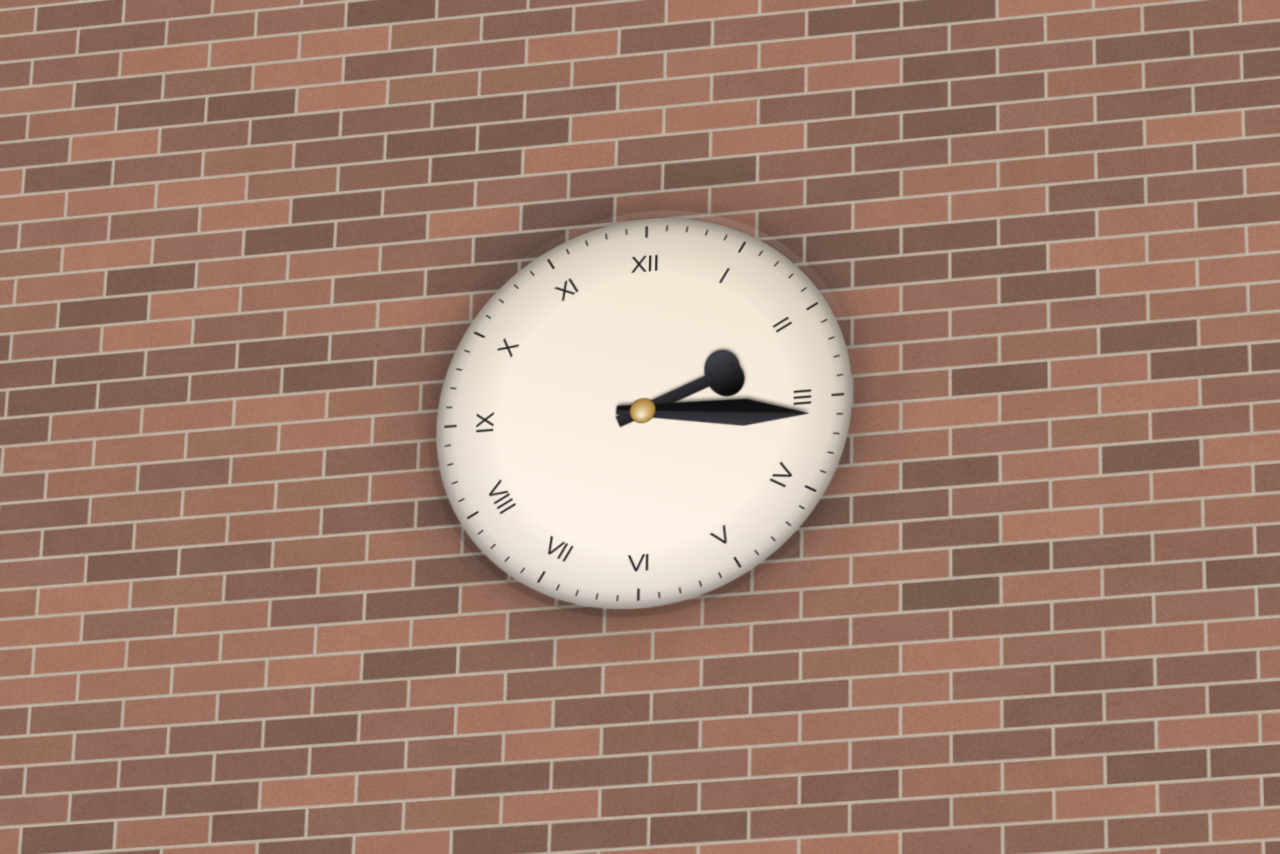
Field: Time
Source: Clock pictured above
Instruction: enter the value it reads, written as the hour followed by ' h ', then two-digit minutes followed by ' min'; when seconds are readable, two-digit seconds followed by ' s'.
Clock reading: 2 h 16 min
